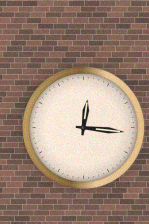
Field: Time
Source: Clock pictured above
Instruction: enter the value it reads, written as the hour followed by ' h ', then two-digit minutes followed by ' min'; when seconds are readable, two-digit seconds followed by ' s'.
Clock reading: 12 h 16 min
